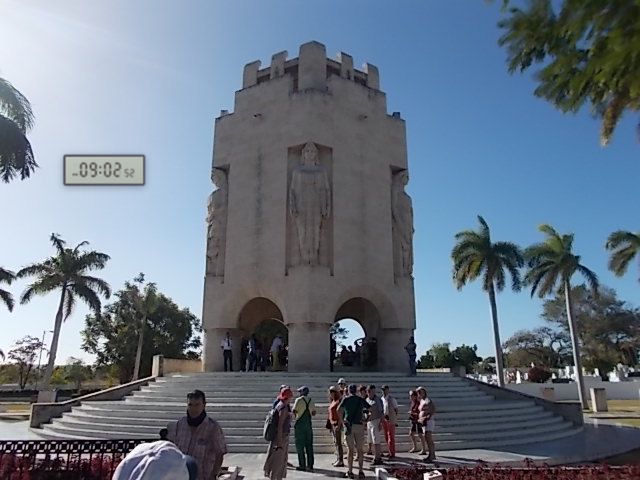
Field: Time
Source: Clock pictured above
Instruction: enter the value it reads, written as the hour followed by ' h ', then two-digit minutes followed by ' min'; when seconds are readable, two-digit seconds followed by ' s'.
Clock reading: 9 h 02 min
